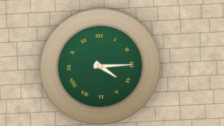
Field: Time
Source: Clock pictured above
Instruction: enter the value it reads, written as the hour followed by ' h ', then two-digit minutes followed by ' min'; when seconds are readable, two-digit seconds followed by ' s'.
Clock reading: 4 h 15 min
